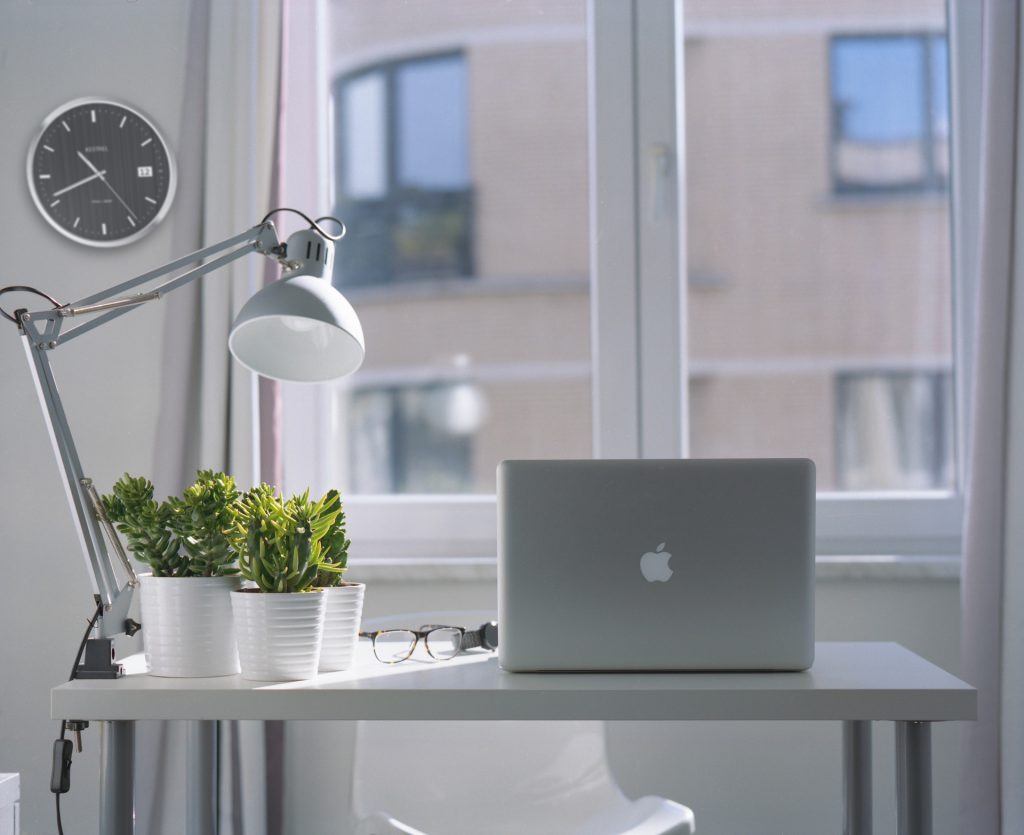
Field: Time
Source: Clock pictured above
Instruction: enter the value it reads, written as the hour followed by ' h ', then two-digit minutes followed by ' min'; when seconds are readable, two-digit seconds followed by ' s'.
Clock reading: 10 h 41 min 24 s
